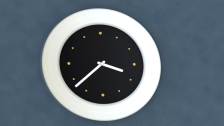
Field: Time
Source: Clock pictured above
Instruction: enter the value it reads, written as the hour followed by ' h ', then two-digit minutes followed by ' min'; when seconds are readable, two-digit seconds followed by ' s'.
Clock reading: 3 h 38 min
